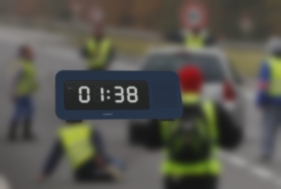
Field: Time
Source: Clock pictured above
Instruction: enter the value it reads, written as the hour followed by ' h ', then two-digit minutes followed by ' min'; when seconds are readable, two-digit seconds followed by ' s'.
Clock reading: 1 h 38 min
